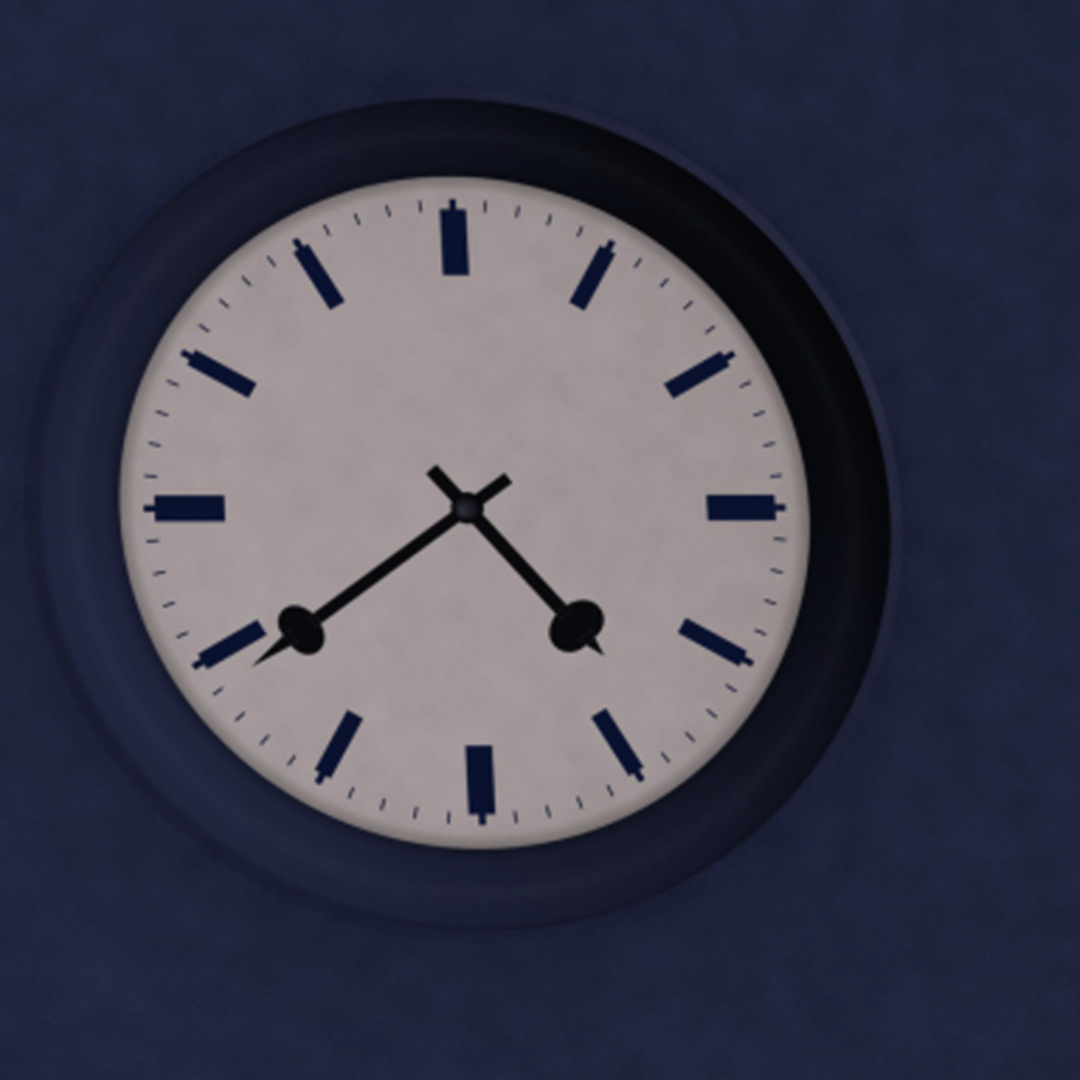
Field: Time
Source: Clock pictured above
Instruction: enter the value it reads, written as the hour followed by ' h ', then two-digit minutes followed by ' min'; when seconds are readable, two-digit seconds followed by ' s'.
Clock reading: 4 h 39 min
